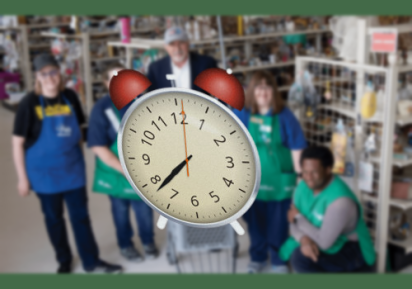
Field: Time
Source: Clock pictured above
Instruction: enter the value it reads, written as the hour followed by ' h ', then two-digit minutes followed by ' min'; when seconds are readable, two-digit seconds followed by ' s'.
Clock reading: 7 h 38 min 01 s
